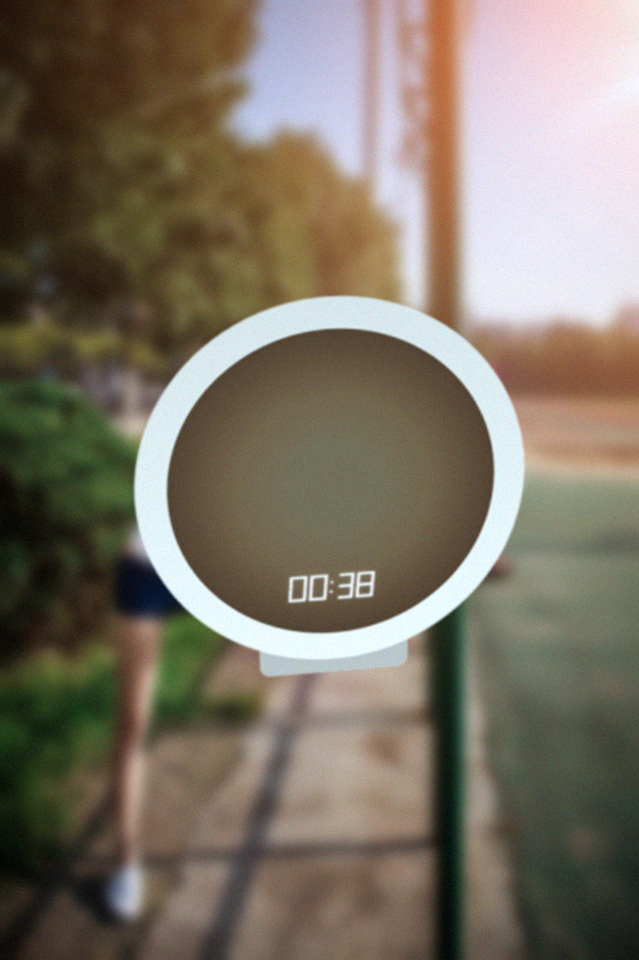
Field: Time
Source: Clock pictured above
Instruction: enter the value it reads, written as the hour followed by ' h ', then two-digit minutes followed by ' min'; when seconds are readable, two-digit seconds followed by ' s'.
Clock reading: 0 h 38 min
